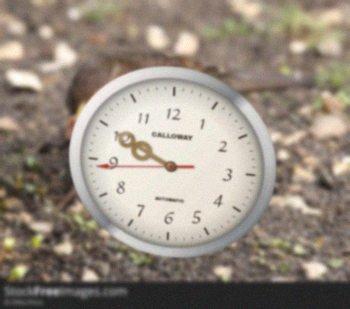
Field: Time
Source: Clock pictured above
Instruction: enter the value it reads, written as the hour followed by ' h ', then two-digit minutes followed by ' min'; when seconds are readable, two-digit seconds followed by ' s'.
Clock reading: 9 h 49 min 44 s
